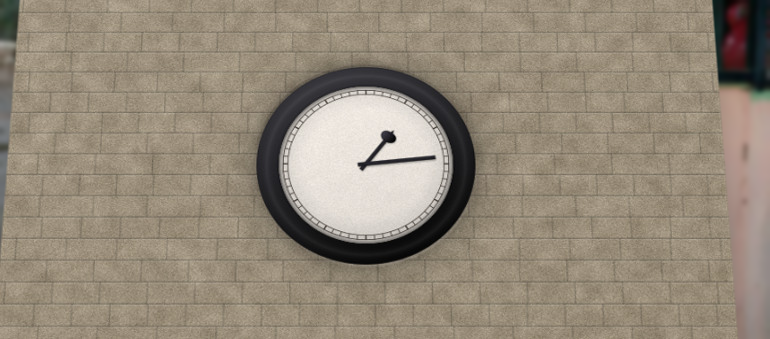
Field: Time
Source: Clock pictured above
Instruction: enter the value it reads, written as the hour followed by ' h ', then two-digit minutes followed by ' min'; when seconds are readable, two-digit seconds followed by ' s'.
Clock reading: 1 h 14 min
